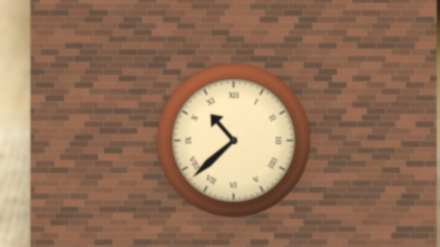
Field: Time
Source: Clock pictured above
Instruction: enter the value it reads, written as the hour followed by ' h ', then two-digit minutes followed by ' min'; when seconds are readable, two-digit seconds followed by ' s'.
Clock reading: 10 h 38 min
